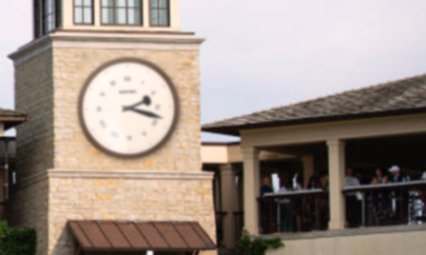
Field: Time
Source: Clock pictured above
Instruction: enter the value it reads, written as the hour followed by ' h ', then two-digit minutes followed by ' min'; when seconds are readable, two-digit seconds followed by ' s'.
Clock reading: 2 h 18 min
